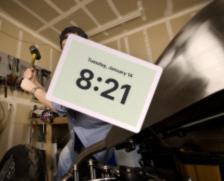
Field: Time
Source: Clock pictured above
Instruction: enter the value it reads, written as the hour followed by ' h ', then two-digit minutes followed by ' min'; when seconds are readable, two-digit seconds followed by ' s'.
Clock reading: 8 h 21 min
